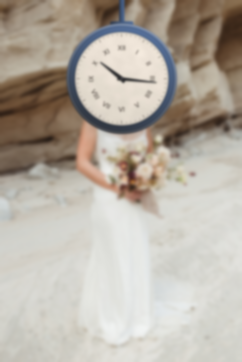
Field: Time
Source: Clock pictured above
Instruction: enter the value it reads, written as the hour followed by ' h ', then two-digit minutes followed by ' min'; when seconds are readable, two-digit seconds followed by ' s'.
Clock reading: 10 h 16 min
